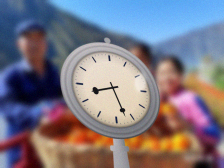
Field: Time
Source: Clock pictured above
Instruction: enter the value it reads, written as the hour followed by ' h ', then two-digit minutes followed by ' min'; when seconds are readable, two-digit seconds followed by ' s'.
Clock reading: 8 h 27 min
